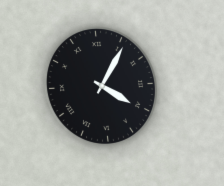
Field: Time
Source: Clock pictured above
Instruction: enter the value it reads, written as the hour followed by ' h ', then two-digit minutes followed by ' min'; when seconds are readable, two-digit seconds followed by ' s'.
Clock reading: 4 h 06 min
